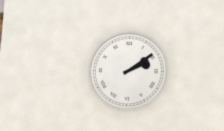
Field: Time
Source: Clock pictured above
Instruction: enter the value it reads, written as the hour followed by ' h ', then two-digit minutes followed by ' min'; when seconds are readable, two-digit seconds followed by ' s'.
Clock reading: 2 h 09 min
